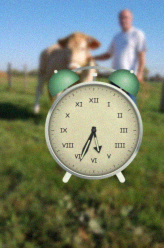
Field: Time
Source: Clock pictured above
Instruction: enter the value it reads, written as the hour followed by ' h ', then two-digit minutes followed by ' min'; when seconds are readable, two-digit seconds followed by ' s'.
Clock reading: 5 h 34 min
